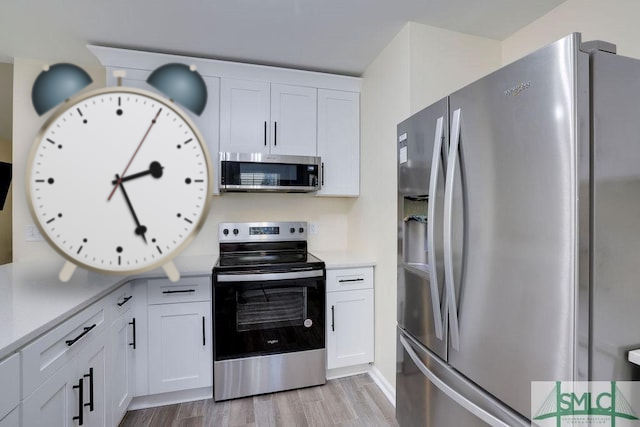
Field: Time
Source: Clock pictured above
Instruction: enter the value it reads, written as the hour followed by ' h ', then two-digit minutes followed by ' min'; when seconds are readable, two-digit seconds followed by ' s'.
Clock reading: 2 h 26 min 05 s
